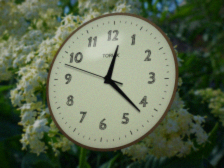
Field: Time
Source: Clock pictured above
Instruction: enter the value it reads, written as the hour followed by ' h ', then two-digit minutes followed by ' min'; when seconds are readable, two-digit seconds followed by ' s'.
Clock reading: 12 h 21 min 48 s
